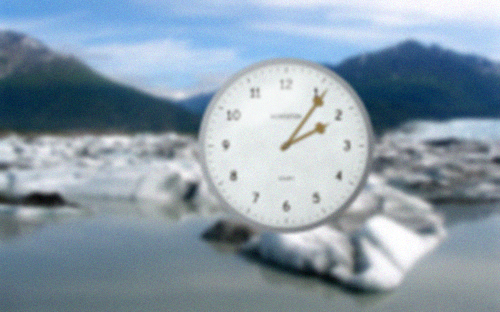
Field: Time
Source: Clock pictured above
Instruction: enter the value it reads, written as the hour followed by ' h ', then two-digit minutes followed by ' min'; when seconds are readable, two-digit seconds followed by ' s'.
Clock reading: 2 h 06 min
